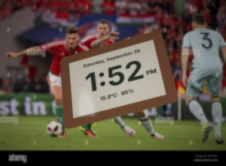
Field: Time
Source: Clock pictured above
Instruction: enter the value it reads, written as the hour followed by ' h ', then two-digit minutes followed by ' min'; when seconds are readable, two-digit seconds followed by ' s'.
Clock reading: 1 h 52 min
